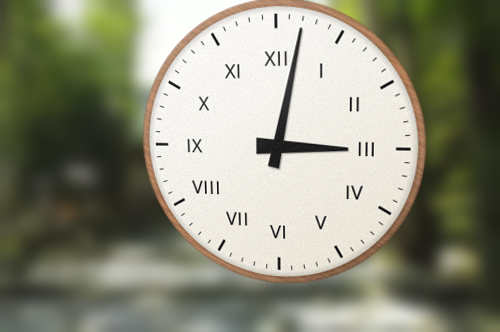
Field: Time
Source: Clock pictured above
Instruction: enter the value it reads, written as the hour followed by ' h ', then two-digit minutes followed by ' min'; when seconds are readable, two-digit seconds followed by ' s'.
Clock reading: 3 h 02 min
